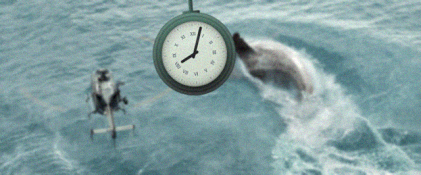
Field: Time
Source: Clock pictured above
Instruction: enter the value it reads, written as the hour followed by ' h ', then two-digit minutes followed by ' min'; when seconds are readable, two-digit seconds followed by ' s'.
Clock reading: 8 h 03 min
